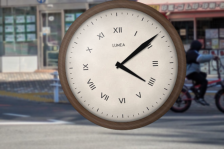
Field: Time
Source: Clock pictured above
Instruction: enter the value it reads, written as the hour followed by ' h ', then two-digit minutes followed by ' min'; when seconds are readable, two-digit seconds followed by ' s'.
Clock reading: 4 h 09 min
